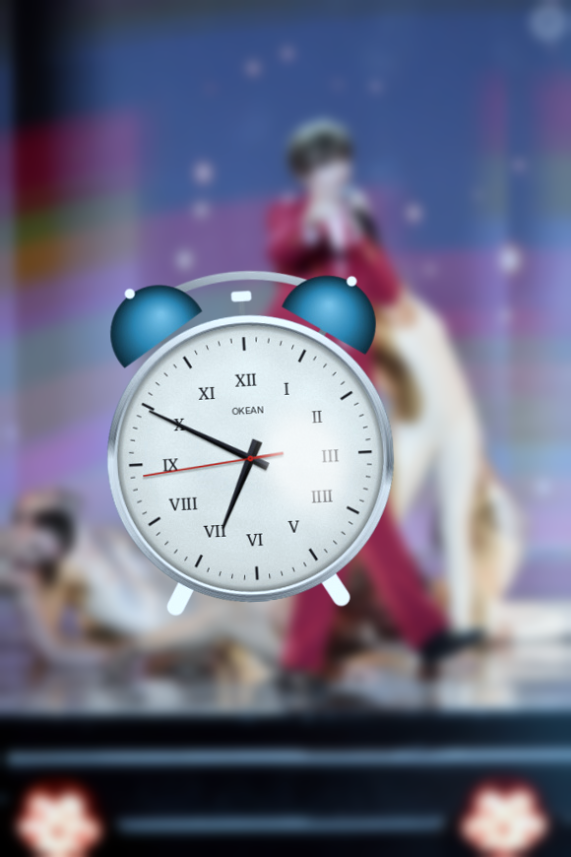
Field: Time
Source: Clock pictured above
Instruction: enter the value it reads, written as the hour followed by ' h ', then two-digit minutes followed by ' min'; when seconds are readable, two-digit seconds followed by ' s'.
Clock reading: 6 h 49 min 44 s
